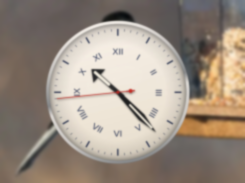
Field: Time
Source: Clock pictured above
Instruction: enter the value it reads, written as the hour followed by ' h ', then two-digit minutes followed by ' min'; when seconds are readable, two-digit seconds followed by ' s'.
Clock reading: 10 h 22 min 44 s
